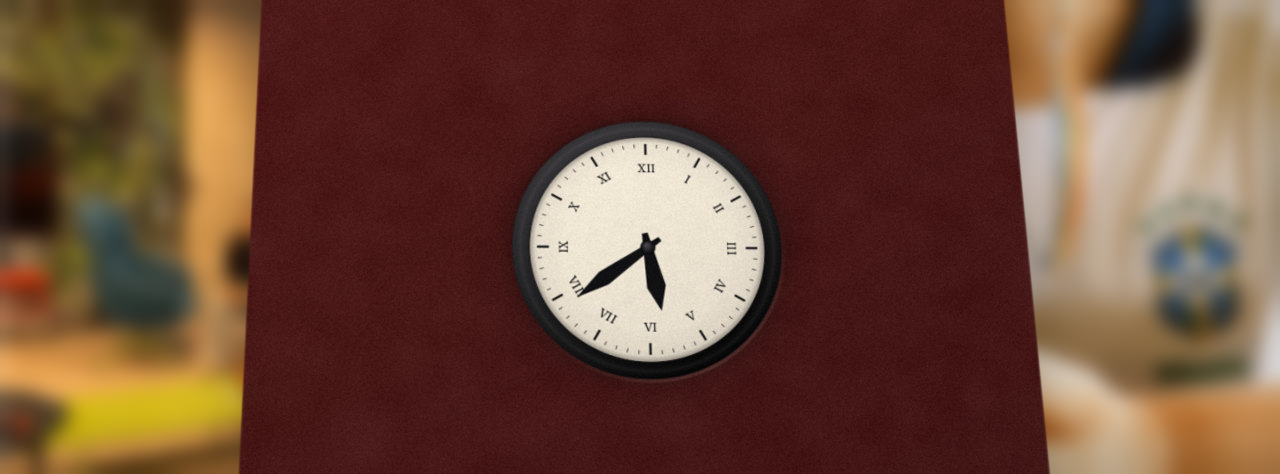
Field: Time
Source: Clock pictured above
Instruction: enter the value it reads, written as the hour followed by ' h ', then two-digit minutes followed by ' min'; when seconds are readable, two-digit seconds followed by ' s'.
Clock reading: 5 h 39 min
